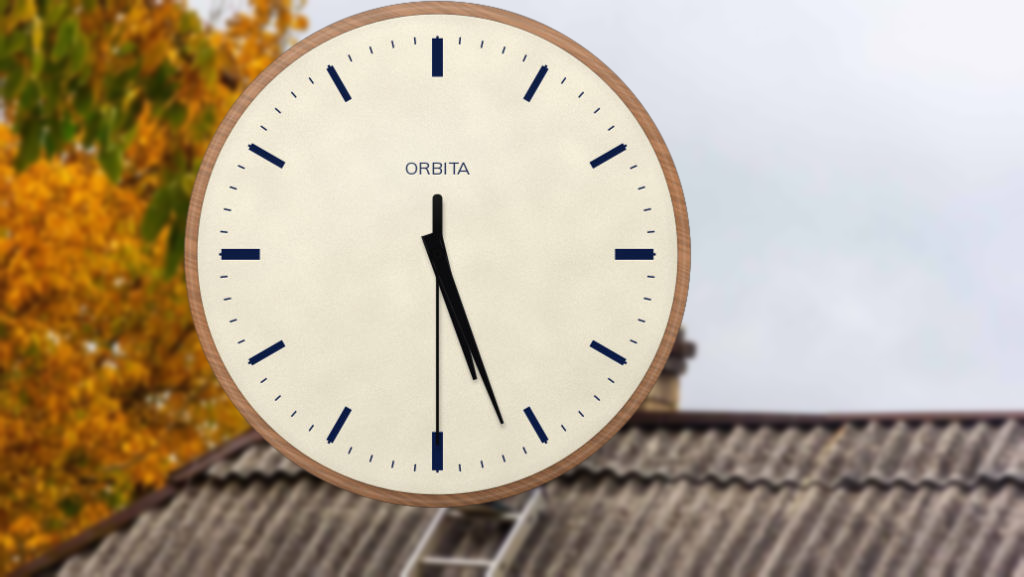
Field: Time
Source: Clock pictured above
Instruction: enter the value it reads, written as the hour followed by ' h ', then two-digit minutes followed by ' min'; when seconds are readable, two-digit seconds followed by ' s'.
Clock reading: 5 h 26 min 30 s
